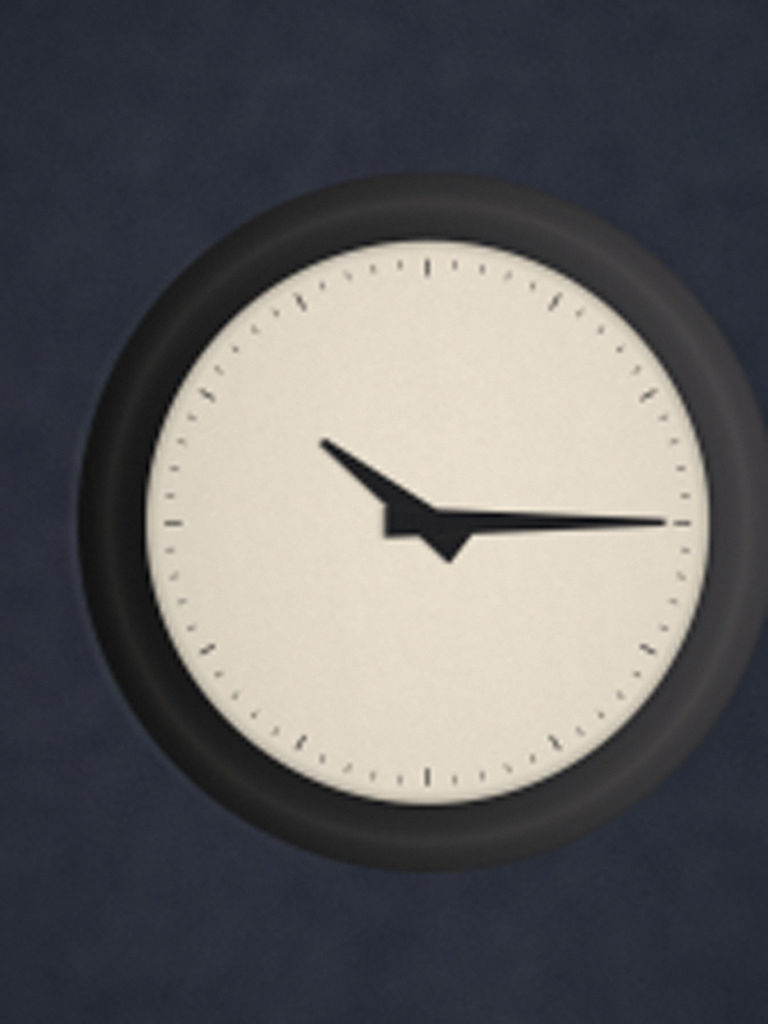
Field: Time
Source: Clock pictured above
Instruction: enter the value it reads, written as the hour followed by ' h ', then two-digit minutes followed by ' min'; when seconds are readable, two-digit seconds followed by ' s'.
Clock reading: 10 h 15 min
